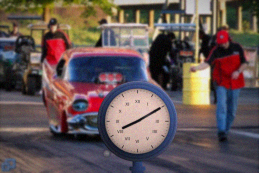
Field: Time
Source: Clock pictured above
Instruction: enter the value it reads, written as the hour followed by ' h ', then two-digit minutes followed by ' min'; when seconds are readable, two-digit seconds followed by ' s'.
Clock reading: 8 h 10 min
